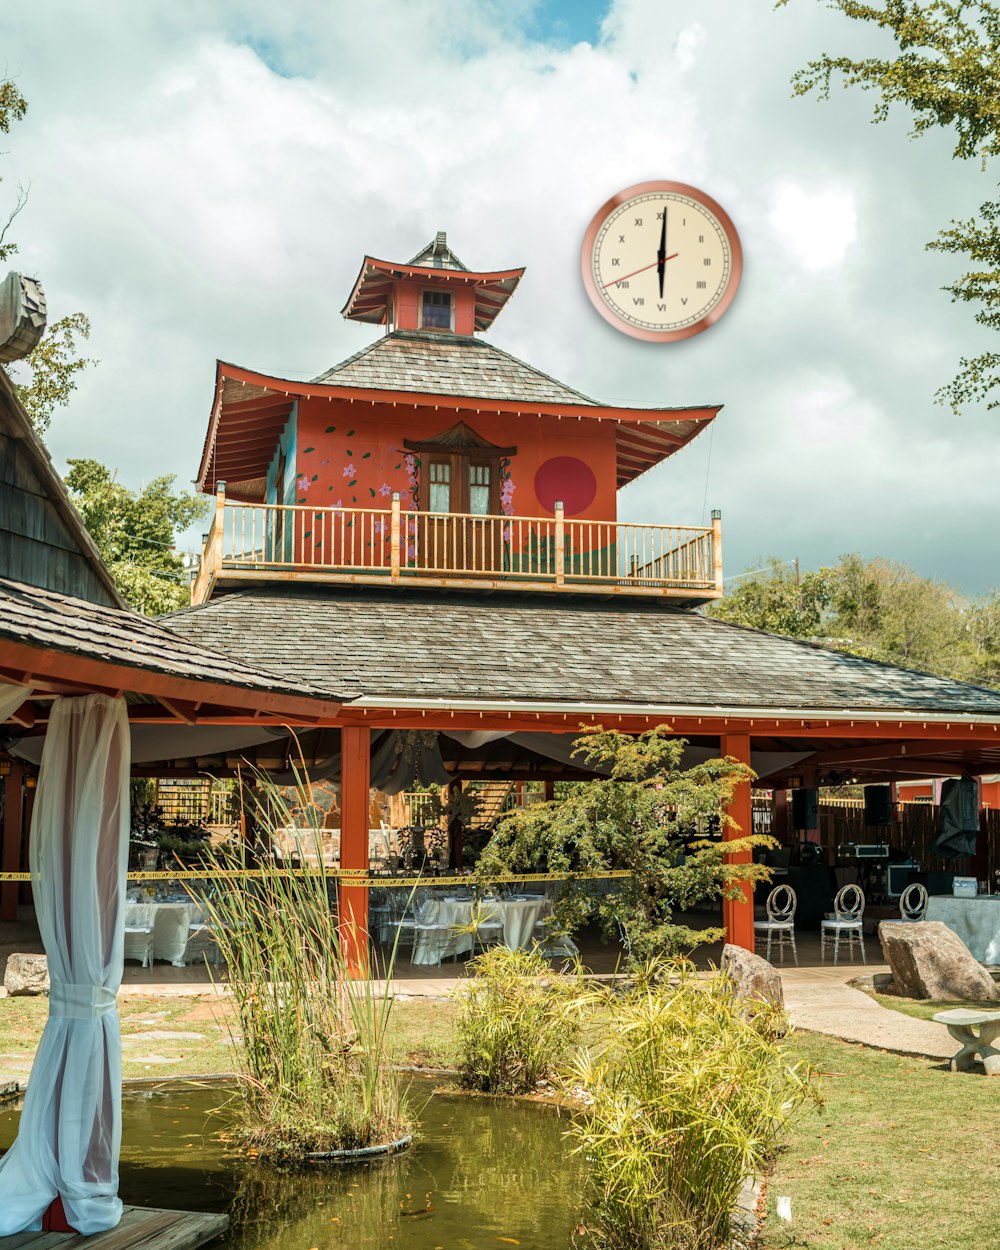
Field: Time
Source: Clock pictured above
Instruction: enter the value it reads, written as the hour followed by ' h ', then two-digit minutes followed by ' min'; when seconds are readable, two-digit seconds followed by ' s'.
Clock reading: 6 h 00 min 41 s
